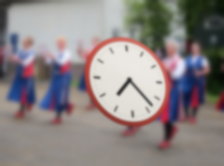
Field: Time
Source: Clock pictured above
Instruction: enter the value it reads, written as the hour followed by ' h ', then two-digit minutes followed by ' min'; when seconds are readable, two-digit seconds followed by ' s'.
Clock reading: 7 h 23 min
